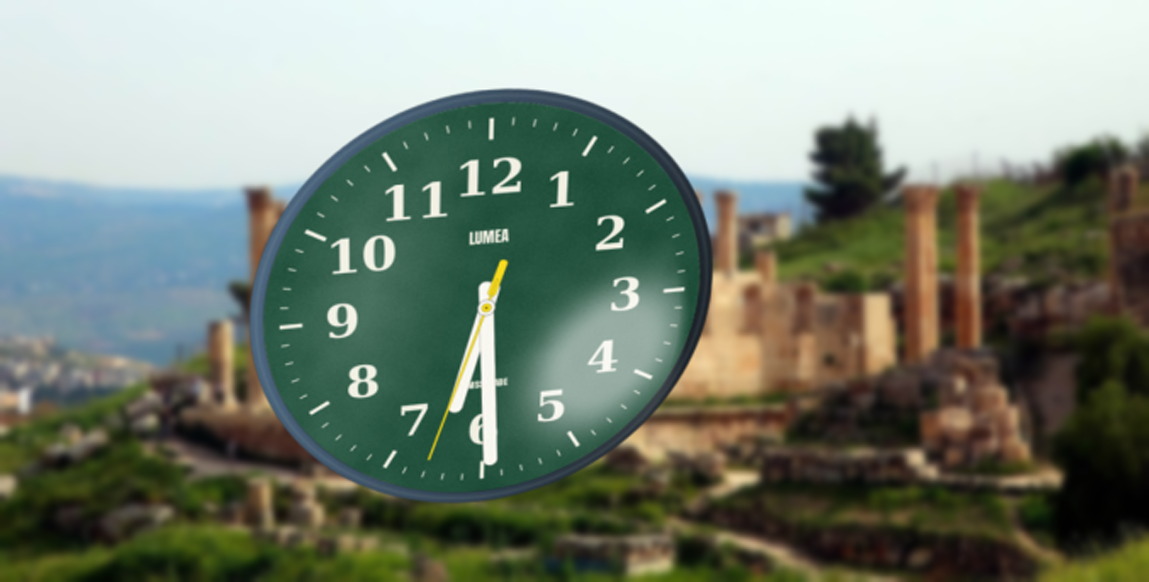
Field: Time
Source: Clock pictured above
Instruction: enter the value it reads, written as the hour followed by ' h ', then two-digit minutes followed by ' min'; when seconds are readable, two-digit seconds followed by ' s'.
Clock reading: 6 h 29 min 33 s
